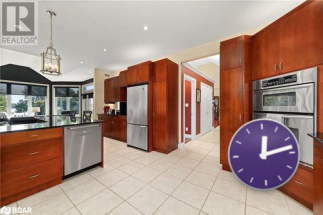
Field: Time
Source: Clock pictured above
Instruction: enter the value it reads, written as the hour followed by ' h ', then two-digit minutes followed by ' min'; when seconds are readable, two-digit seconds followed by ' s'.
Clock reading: 12 h 13 min
